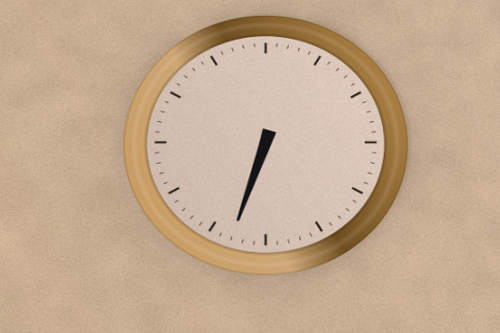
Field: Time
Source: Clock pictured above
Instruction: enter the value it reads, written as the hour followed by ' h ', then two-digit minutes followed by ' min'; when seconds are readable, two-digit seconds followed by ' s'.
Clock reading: 6 h 33 min
